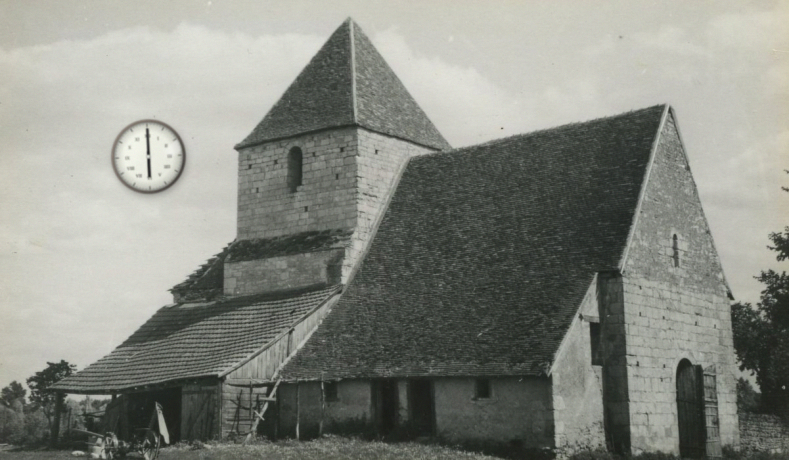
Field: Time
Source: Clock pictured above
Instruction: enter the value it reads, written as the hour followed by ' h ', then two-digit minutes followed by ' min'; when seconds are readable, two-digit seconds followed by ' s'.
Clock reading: 6 h 00 min
